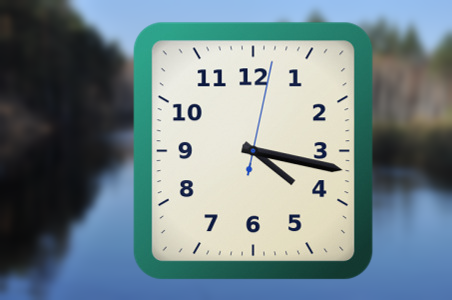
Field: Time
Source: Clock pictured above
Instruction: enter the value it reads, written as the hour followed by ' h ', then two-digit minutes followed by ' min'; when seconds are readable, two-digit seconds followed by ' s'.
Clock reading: 4 h 17 min 02 s
